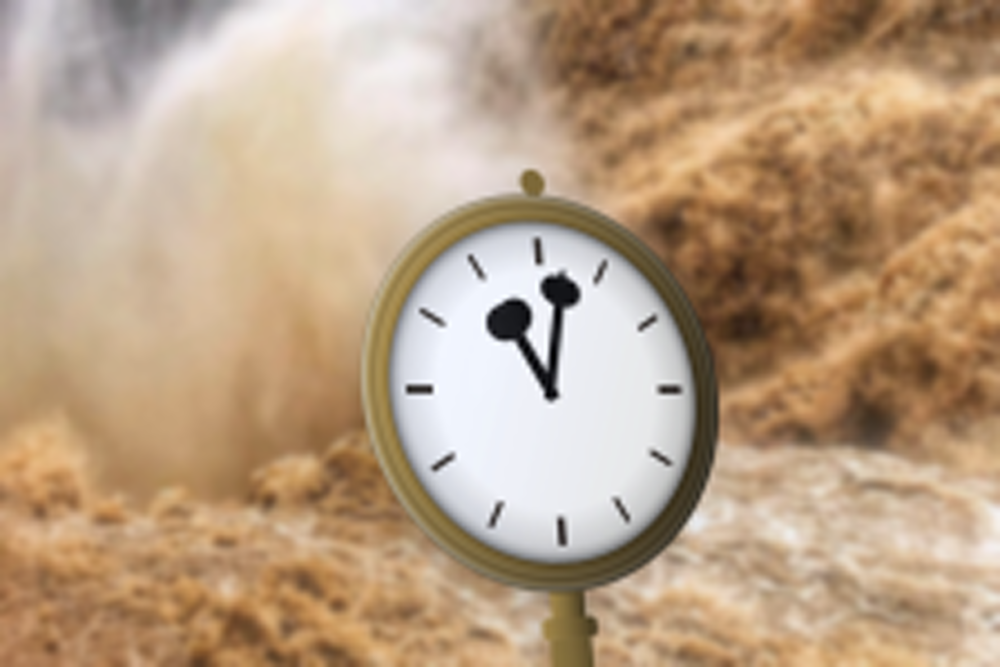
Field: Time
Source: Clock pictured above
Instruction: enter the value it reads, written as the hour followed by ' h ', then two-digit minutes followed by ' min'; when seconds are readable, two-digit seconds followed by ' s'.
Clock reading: 11 h 02 min
